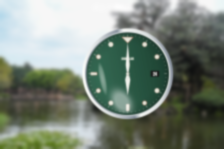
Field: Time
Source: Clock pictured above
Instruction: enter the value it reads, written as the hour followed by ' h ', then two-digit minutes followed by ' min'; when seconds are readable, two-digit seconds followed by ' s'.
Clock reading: 6 h 00 min
